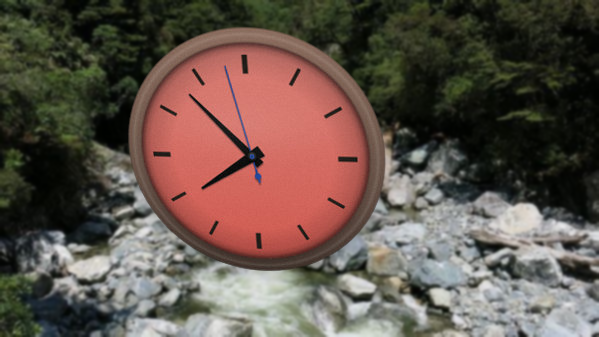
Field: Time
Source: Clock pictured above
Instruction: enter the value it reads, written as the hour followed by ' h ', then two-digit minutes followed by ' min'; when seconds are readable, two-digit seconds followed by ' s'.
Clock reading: 7 h 52 min 58 s
